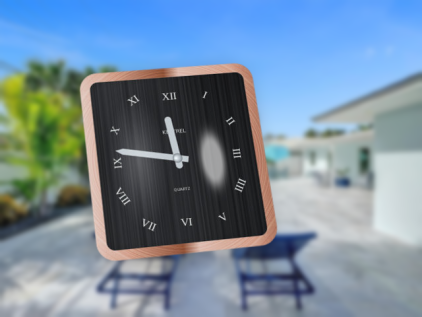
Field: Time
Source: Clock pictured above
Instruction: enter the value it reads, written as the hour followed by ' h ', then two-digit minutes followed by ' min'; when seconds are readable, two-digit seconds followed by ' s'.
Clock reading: 11 h 47 min
